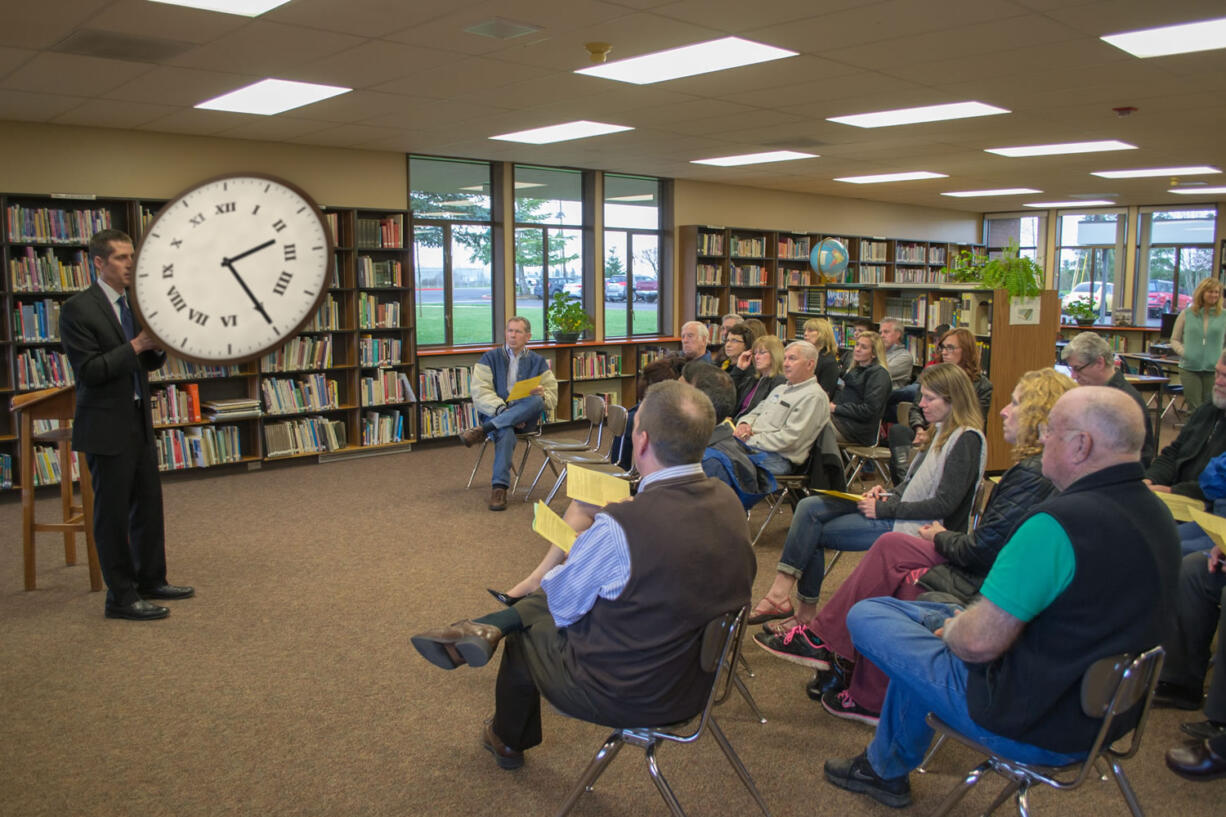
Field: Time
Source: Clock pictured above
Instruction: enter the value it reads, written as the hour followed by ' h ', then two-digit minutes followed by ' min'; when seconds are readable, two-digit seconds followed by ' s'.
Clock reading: 2 h 25 min
